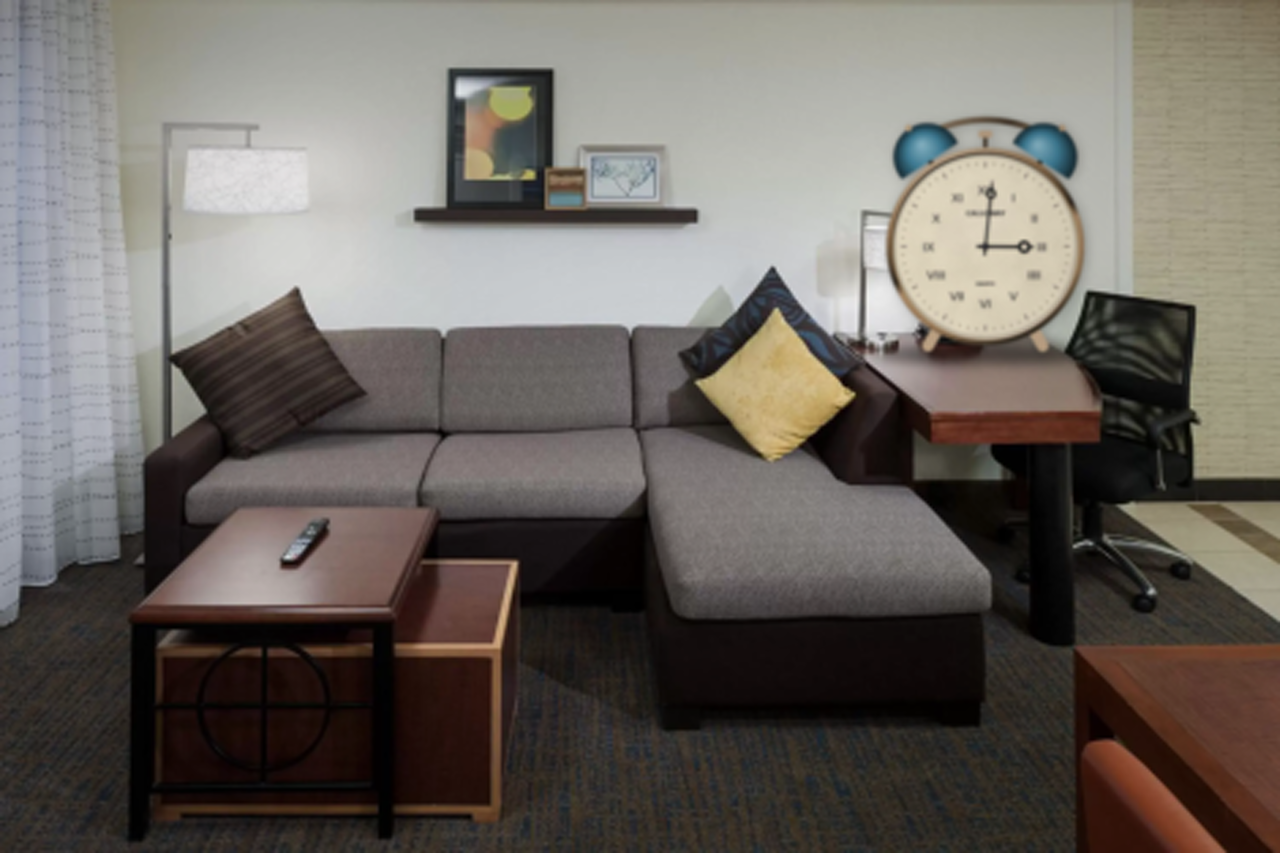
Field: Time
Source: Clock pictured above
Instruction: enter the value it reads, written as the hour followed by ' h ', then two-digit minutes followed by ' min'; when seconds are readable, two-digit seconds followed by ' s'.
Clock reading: 3 h 01 min
